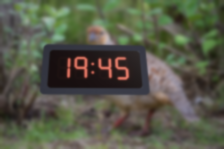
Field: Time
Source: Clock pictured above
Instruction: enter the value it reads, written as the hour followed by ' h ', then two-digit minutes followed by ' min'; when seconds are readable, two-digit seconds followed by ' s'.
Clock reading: 19 h 45 min
